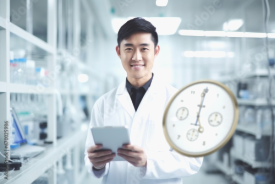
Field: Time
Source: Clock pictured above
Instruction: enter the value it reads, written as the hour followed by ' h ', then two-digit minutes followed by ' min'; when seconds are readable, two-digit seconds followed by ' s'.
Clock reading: 4 h 59 min
